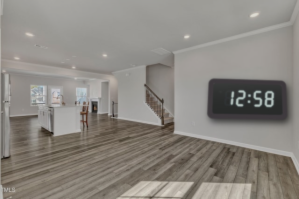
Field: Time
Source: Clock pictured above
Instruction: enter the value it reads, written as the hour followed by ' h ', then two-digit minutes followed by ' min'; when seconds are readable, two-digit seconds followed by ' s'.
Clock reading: 12 h 58 min
